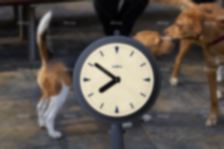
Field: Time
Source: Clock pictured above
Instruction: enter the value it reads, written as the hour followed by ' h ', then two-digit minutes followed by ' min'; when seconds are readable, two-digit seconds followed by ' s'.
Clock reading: 7 h 51 min
